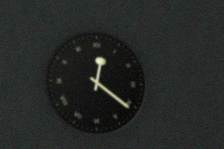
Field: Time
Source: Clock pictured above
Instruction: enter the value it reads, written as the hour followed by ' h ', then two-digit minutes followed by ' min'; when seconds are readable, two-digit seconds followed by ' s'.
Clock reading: 12 h 21 min
